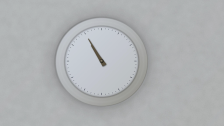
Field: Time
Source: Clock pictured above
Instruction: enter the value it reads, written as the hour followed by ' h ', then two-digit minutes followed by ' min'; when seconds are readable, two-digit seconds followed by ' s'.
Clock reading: 10 h 55 min
